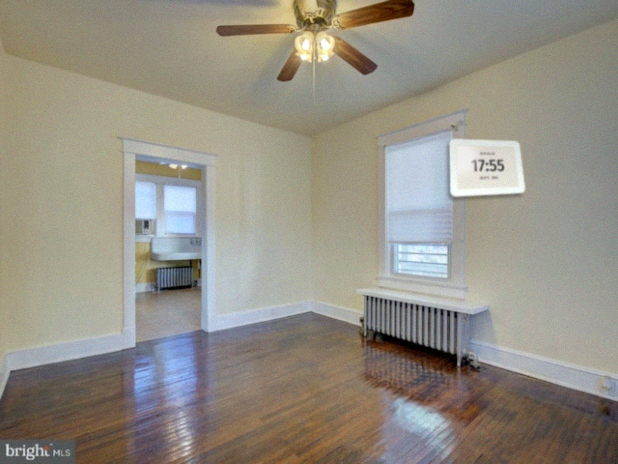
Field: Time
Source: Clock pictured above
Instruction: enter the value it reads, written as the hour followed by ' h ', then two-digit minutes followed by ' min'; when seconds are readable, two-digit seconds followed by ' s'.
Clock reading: 17 h 55 min
